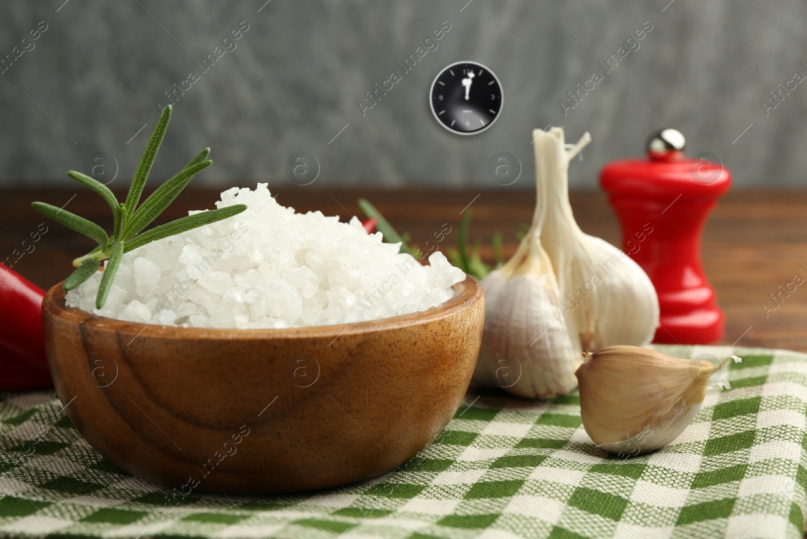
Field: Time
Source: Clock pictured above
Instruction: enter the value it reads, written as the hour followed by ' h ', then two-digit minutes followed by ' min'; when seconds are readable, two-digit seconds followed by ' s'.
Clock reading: 12 h 02 min
